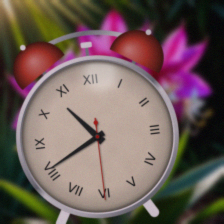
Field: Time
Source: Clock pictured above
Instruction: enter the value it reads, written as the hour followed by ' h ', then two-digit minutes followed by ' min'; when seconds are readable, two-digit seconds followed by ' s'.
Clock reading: 10 h 40 min 30 s
